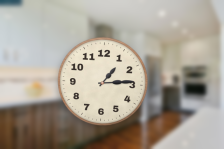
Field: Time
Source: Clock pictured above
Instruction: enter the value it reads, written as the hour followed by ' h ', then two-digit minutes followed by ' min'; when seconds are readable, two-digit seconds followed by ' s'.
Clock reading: 1 h 14 min
